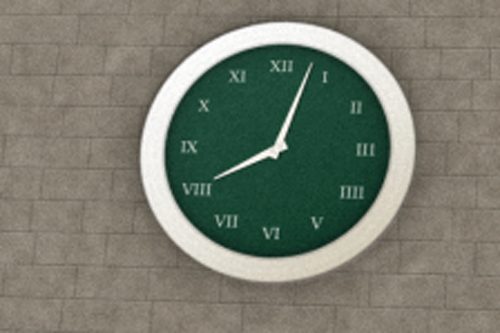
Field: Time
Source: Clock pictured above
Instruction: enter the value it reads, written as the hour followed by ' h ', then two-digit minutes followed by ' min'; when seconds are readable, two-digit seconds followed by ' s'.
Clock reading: 8 h 03 min
